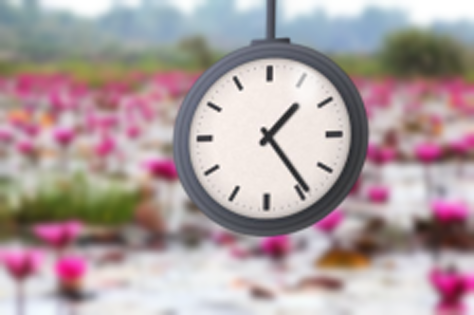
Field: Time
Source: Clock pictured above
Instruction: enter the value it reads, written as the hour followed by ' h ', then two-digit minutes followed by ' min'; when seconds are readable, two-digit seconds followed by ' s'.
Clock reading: 1 h 24 min
